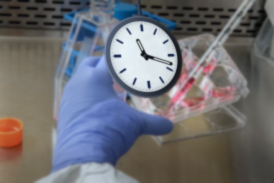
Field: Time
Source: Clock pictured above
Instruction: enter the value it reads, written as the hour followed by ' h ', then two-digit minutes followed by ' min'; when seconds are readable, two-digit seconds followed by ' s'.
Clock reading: 11 h 18 min
